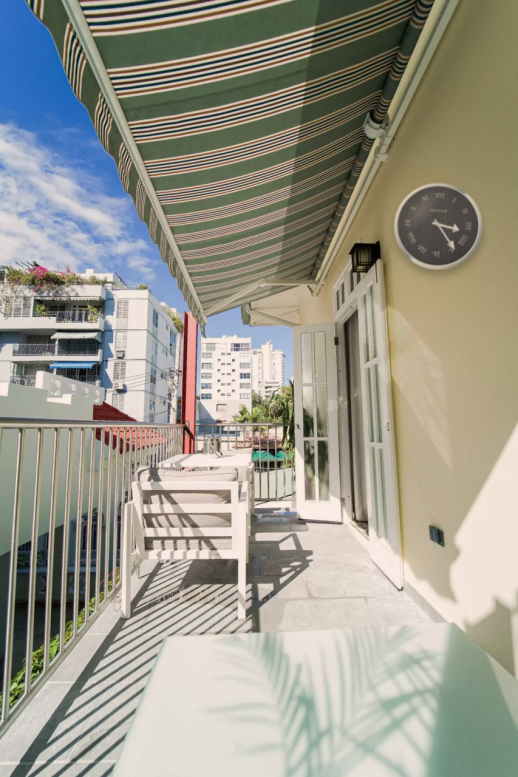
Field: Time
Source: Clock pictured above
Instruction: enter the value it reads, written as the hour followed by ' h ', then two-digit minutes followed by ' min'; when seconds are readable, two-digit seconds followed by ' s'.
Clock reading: 3 h 24 min
